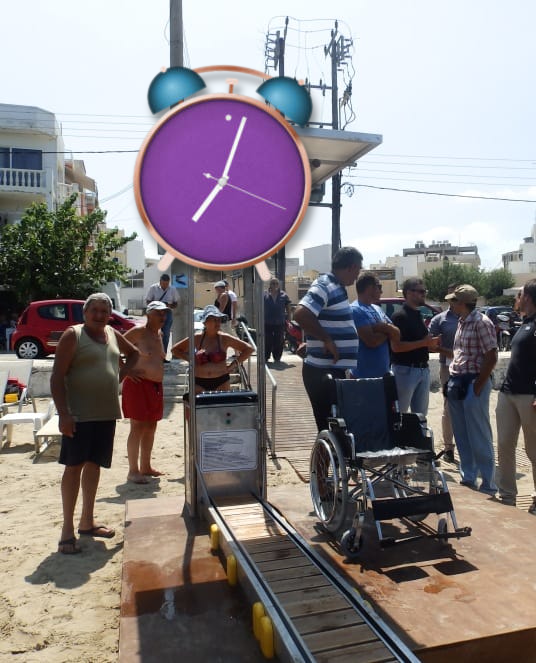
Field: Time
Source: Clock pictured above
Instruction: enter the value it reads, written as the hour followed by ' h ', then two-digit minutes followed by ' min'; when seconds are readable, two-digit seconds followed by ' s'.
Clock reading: 7 h 02 min 18 s
